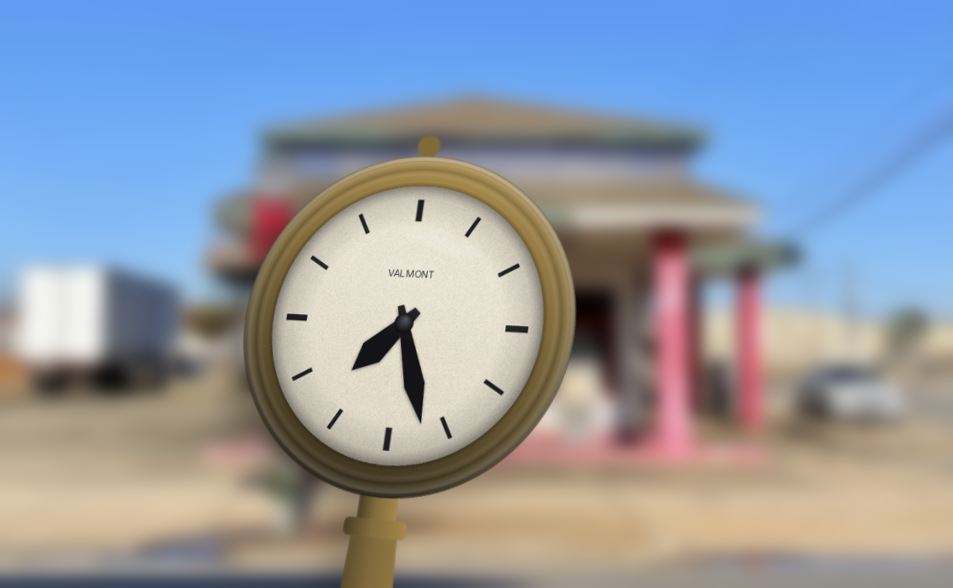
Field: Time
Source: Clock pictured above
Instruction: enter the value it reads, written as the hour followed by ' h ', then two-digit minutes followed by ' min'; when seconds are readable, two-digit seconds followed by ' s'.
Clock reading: 7 h 27 min
